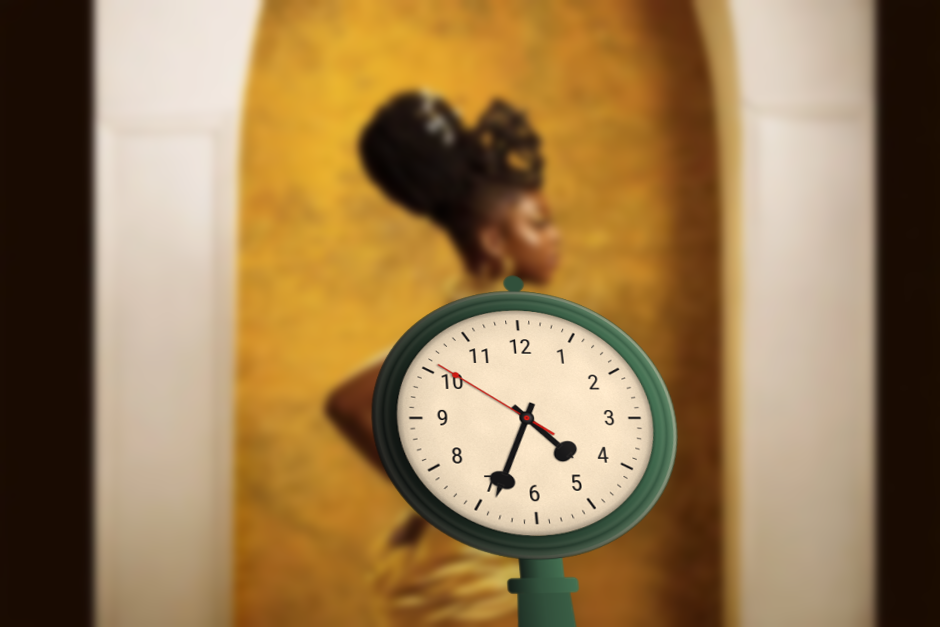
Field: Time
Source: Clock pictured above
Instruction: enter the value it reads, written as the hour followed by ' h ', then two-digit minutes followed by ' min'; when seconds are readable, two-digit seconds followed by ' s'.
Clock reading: 4 h 33 min 51 s
